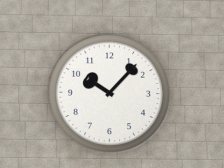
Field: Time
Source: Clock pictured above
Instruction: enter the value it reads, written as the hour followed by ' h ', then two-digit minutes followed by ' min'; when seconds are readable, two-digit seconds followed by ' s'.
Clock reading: 10 h 07 min
